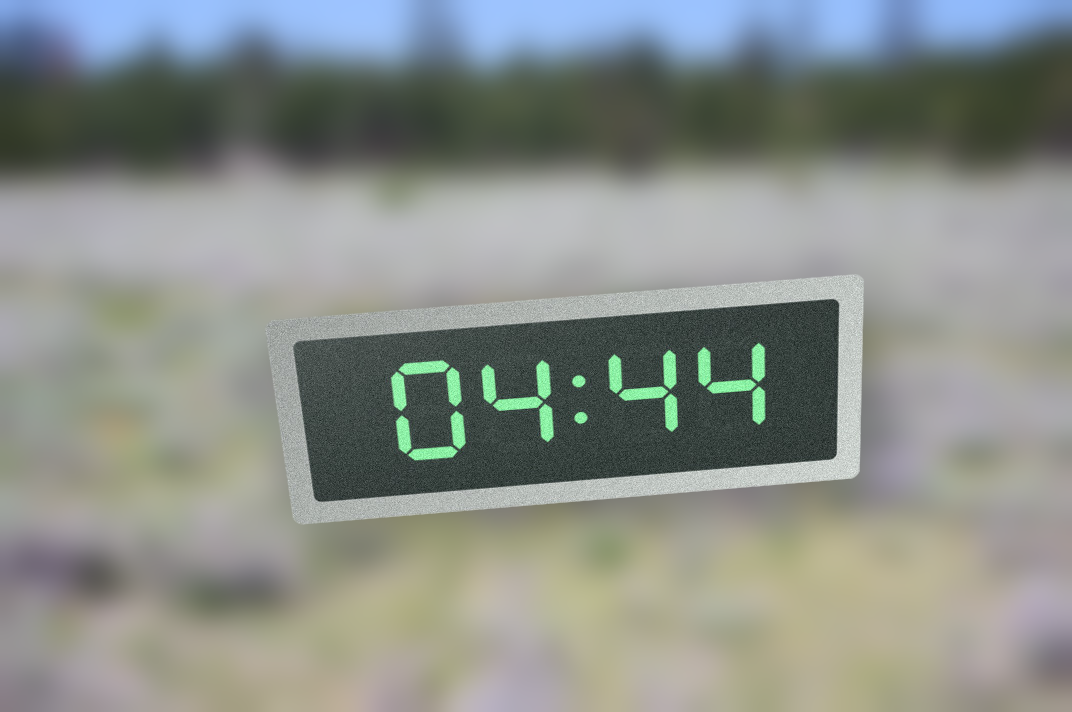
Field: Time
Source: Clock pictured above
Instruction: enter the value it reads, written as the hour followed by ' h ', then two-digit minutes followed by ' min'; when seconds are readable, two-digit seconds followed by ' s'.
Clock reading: 4 h 44 min
